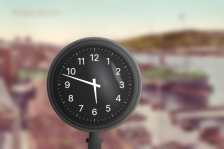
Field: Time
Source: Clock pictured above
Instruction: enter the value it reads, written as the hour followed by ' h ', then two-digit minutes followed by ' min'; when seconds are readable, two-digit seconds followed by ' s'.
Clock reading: 5 h 48 min
